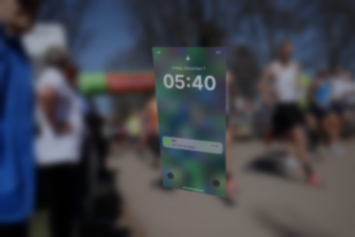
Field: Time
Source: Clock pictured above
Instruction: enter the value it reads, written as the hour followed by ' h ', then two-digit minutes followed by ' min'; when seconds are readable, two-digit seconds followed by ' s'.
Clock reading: 5 h 40 min
